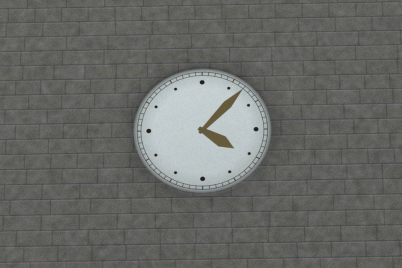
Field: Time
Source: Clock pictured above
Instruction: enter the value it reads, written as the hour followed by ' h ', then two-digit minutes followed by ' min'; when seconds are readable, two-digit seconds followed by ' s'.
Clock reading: 4 h 07 min
